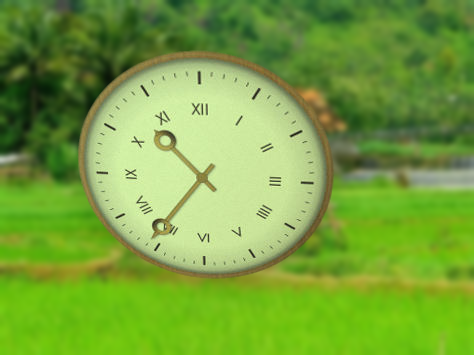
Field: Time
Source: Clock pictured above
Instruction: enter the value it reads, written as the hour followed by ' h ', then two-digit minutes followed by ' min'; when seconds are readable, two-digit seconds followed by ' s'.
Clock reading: 10 h 36 min
